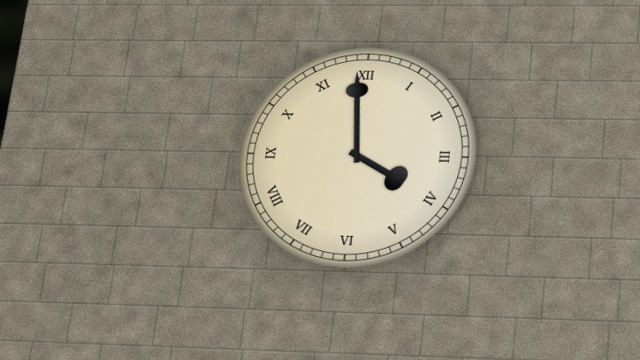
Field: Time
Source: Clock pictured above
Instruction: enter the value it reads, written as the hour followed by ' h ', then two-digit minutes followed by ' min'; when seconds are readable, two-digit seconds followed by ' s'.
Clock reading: 3 h 59 min
